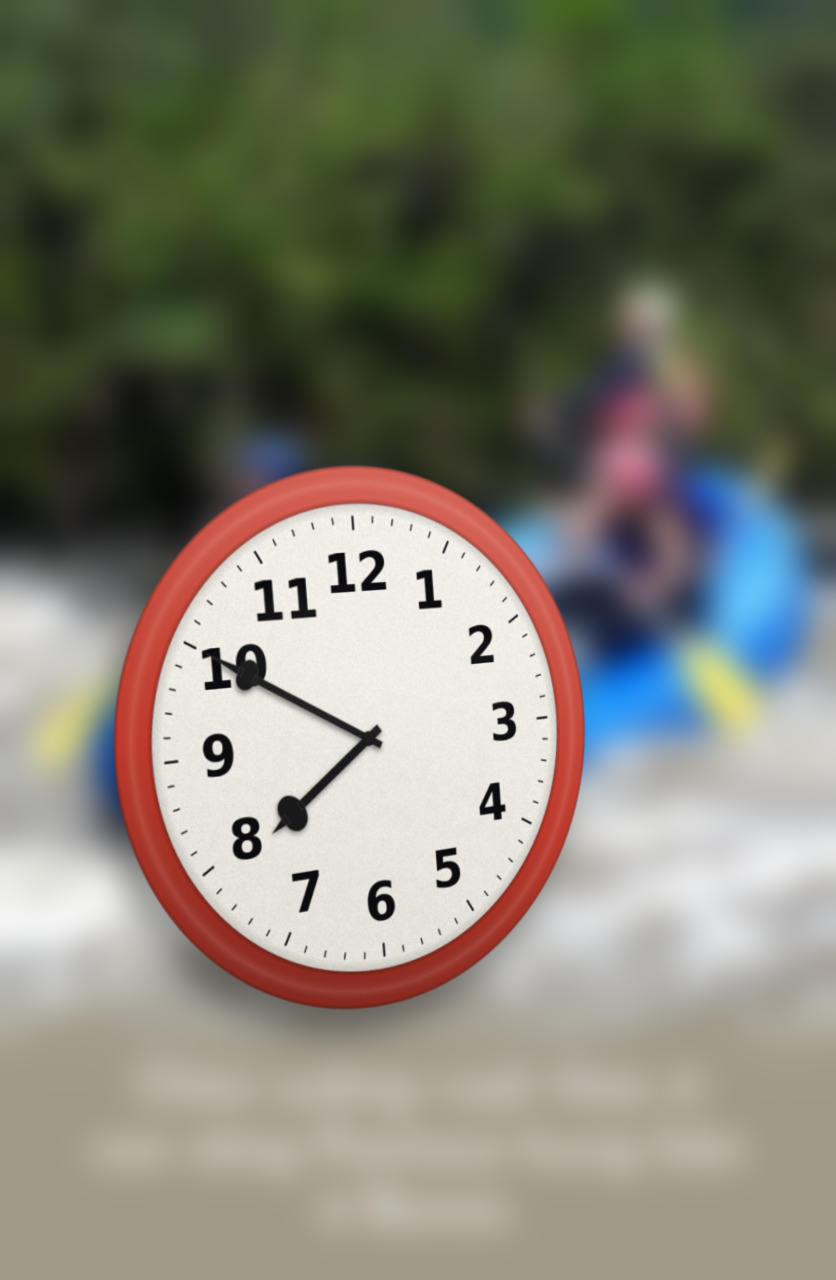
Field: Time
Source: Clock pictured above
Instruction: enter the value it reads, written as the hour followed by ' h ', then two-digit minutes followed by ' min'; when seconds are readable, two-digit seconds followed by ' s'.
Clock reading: 7 h 50 min
